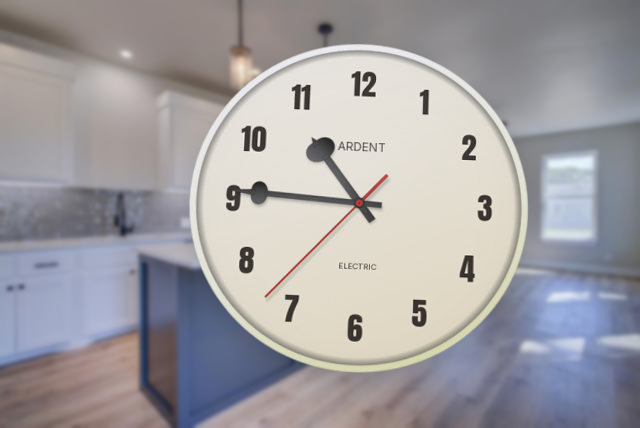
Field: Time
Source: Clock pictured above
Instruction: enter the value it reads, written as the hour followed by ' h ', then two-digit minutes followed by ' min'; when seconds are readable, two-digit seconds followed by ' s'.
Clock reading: 10 h 45 min 37 s
